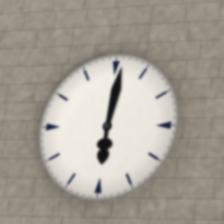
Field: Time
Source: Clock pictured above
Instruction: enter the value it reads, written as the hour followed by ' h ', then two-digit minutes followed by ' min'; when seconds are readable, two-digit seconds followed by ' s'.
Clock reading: 6 h 01 min
